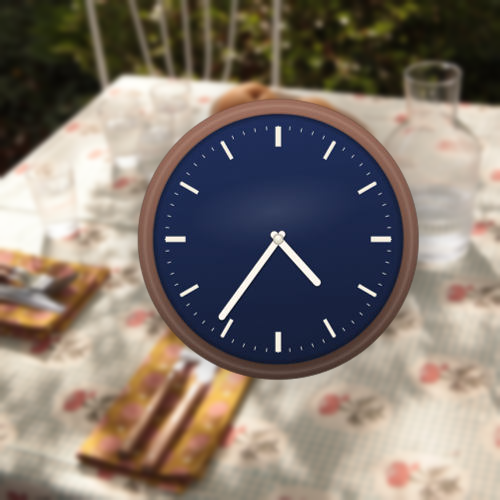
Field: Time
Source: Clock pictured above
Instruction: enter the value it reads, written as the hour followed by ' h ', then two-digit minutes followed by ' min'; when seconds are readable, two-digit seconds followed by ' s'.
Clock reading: 4 h 36 min
